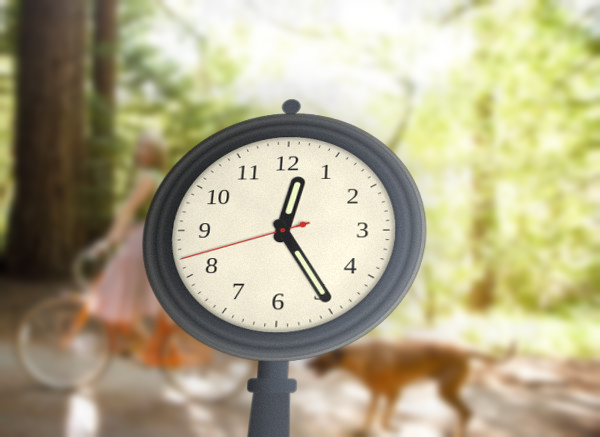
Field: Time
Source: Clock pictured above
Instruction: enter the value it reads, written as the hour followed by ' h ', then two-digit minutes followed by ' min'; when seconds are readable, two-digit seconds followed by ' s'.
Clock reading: 12 h 24 min 42 s
